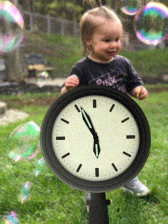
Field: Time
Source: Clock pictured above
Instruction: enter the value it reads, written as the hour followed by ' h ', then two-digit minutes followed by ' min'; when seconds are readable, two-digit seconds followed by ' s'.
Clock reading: 5 h 56 min
